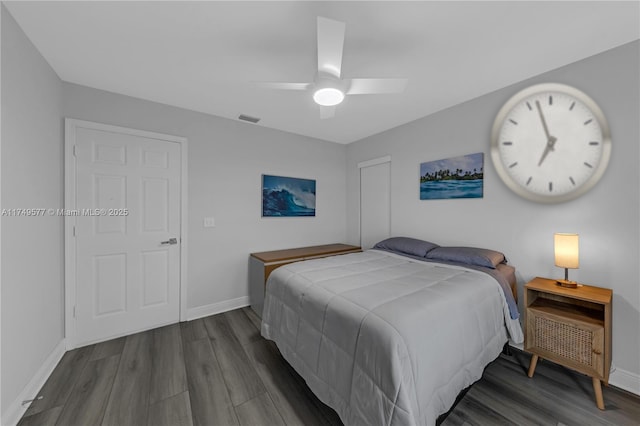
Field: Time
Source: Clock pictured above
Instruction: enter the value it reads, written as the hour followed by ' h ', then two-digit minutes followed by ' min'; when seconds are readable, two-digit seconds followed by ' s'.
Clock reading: 6 h 57 min
